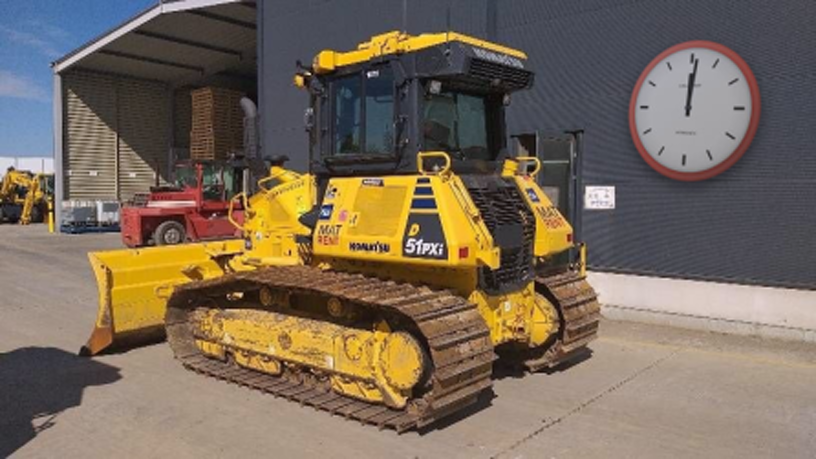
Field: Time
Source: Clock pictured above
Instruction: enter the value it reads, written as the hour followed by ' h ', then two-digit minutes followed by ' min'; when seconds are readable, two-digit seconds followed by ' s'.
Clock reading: 12 h 01 min
